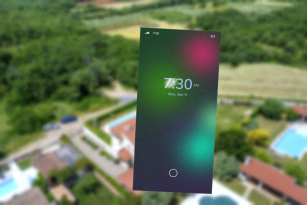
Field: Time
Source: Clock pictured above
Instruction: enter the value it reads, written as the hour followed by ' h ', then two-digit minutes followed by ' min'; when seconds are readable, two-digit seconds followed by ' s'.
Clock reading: 7 h 30 min
